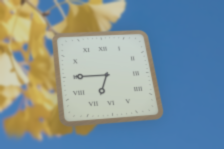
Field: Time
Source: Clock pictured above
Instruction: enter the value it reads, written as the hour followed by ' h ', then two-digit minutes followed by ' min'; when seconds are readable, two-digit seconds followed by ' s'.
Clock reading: 6 h 45 min
